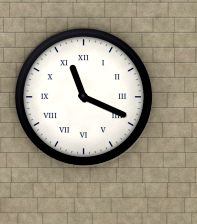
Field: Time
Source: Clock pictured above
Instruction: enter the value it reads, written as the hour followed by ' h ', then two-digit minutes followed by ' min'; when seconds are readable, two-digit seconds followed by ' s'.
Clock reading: 11 h 19 min
